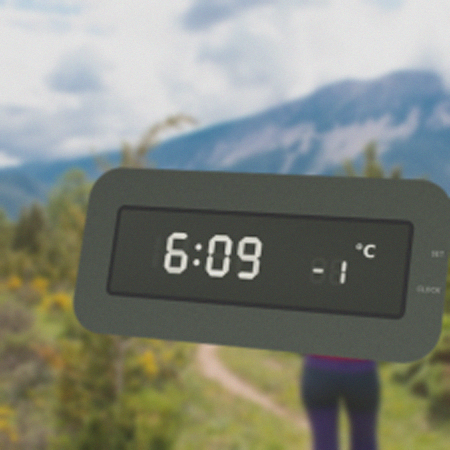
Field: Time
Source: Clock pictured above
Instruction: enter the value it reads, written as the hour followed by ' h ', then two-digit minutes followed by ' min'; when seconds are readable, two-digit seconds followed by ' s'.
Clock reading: 6 h 09 min
